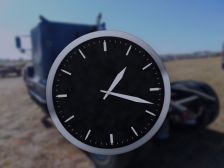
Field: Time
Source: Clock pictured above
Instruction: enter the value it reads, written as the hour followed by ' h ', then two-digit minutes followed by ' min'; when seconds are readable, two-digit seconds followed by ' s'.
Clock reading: 1 h 18 min
